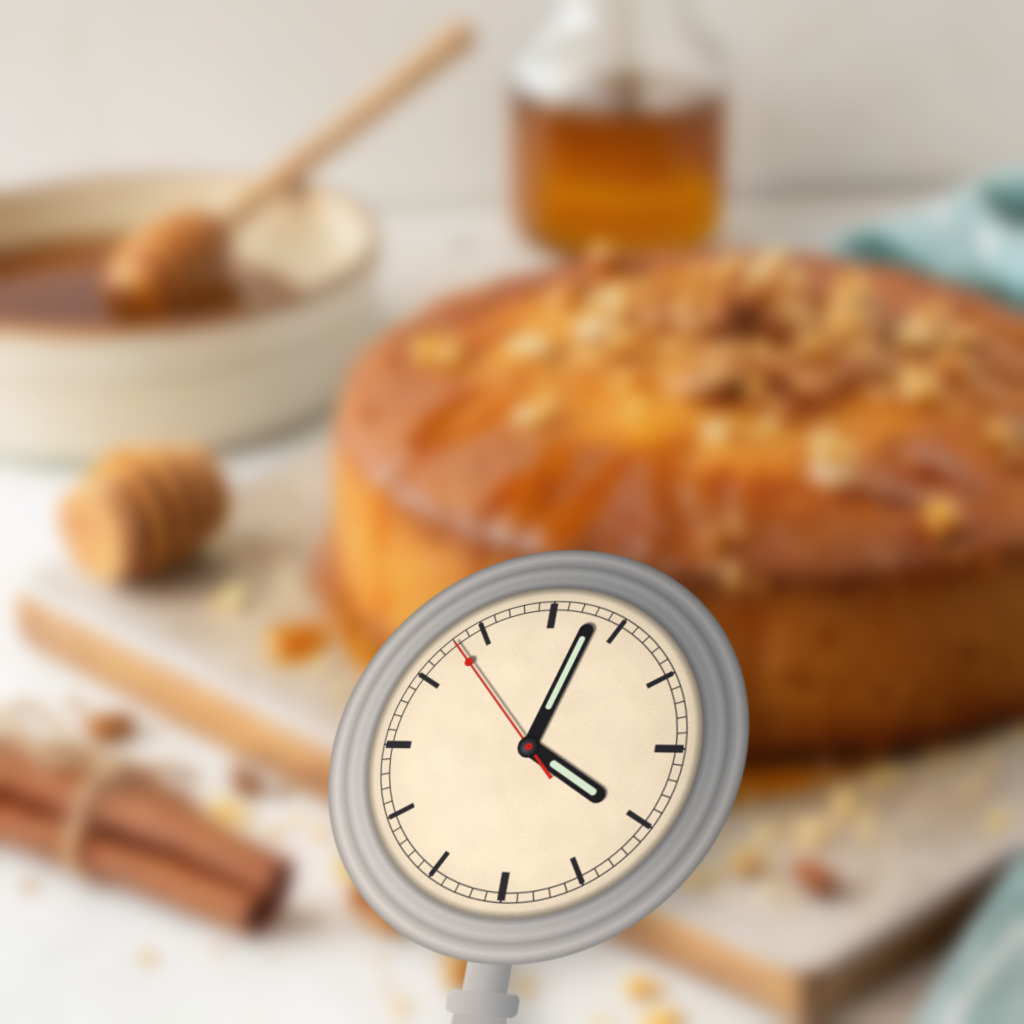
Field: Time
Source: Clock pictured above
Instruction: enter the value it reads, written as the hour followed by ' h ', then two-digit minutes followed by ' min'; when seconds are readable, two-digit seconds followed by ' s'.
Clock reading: 4 h 02 min 53 s
